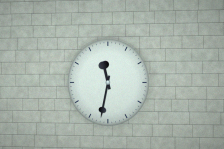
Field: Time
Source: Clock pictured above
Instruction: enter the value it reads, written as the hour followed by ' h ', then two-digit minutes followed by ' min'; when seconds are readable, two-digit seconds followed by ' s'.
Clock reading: 11 h 32 min
